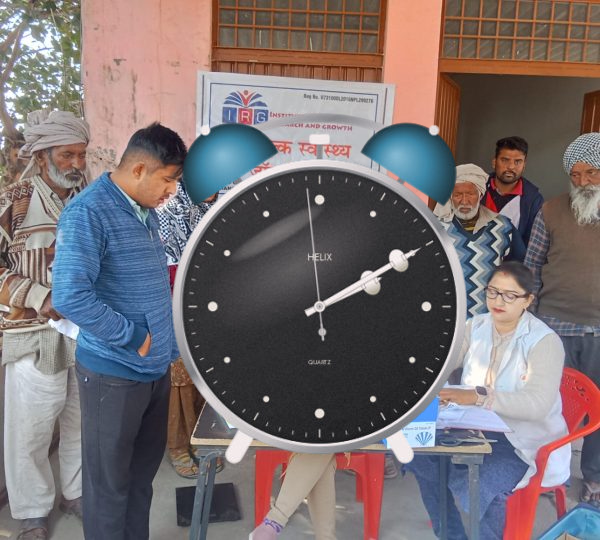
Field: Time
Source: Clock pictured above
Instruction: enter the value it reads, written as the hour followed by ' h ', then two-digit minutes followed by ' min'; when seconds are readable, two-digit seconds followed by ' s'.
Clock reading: 2 h 09 min 59 s
